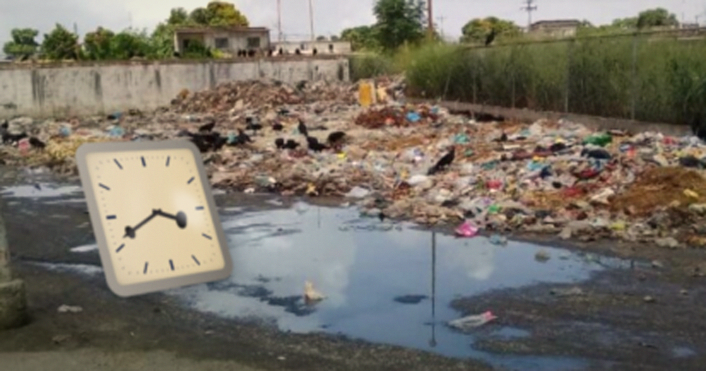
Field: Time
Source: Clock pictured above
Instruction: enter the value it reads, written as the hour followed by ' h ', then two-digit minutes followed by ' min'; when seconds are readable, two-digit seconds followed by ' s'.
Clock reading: 3 h 41 min
